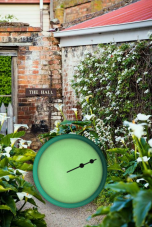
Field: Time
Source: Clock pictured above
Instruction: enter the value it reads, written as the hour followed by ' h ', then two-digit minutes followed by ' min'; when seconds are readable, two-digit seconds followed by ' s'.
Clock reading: 2 h 11 min
